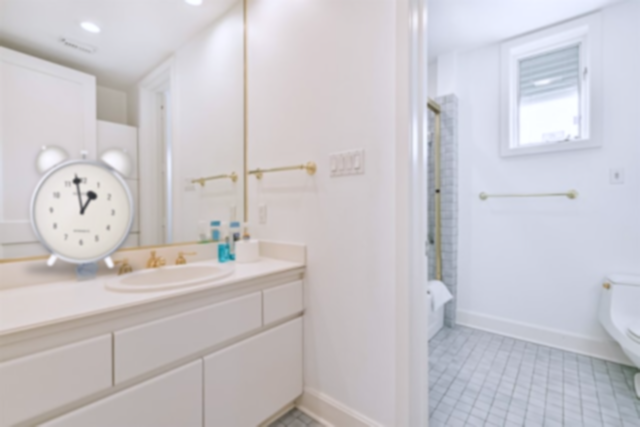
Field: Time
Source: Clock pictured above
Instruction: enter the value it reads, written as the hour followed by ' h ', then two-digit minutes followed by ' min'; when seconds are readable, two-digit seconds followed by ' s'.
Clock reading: 12 h 58 min
